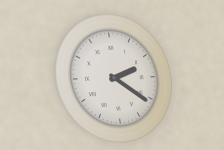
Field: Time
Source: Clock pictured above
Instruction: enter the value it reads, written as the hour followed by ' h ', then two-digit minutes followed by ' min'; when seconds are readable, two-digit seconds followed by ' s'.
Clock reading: 2 h 21 min
